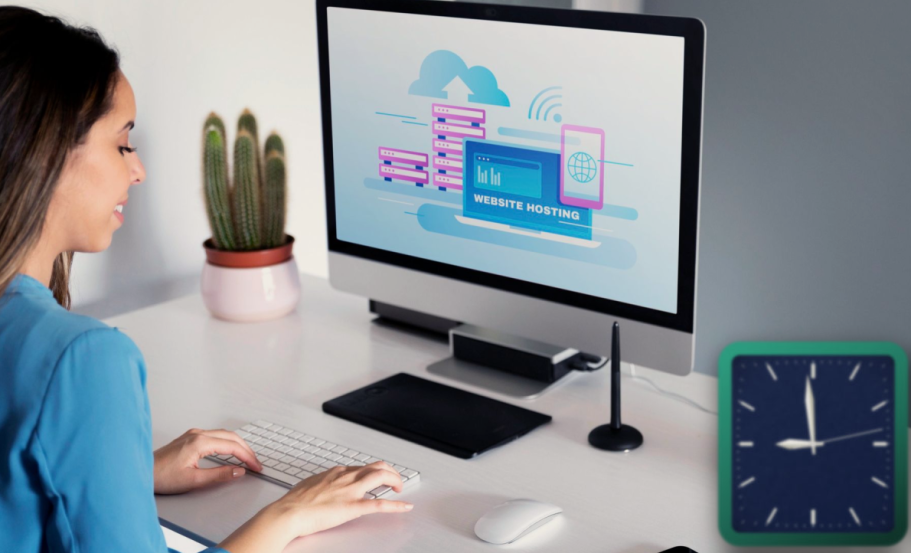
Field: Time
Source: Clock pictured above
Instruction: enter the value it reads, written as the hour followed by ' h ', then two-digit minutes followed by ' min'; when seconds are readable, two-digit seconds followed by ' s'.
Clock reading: 8 h 59 min 13 s
